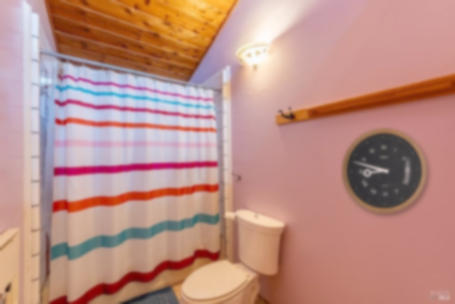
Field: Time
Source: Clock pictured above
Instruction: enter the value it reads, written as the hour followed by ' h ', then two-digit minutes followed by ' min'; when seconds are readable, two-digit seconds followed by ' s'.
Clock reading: 8 h 48 min
